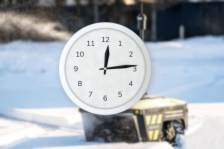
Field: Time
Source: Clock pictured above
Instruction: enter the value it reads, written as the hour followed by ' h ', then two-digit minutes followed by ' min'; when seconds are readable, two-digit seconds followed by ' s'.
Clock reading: 12 h 14 min
